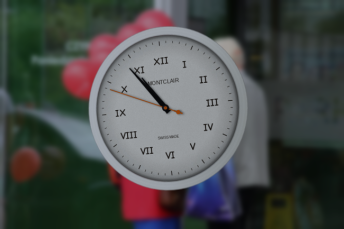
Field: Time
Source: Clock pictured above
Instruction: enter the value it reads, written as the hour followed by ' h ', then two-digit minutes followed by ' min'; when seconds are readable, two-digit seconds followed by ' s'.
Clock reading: 10 h 53 min 49 s
